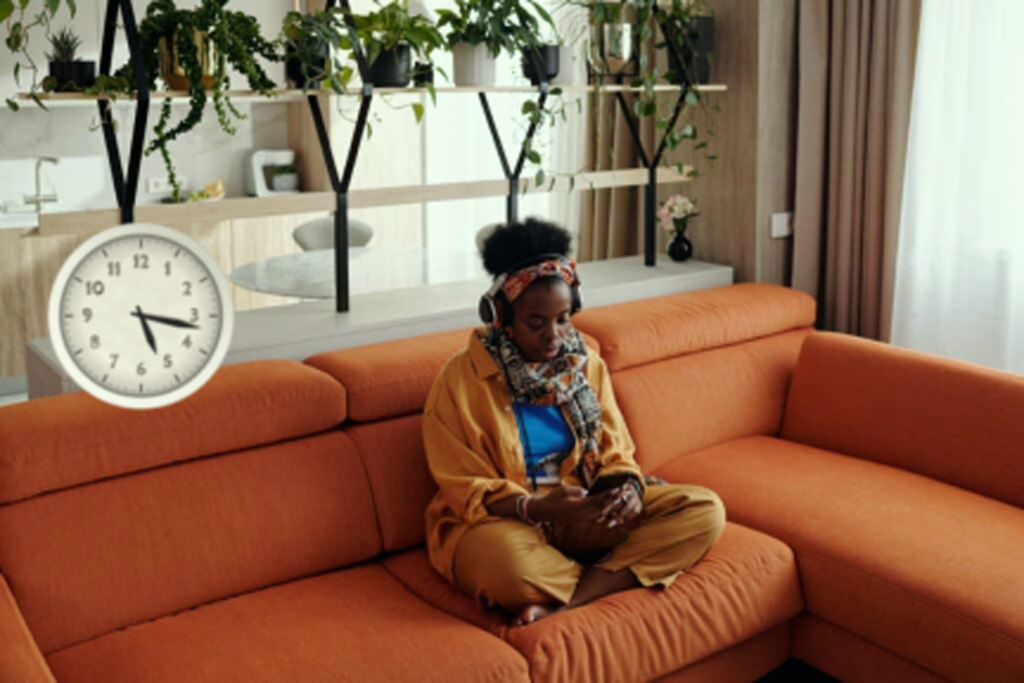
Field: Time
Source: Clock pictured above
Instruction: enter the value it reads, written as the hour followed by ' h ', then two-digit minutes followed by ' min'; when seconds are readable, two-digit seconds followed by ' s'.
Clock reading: 5 h 17 min
